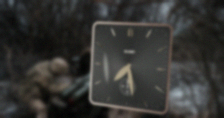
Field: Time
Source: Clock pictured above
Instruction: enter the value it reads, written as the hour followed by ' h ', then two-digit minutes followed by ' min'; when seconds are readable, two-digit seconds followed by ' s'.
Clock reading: 7 h 28 min
